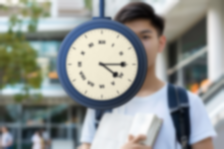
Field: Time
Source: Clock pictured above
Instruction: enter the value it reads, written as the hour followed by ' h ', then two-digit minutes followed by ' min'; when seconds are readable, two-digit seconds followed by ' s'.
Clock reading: 4 h 15 min
